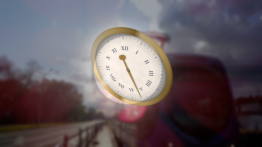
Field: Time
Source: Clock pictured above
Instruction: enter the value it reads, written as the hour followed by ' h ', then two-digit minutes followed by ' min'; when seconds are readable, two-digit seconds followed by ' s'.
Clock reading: 11 h 27 min
